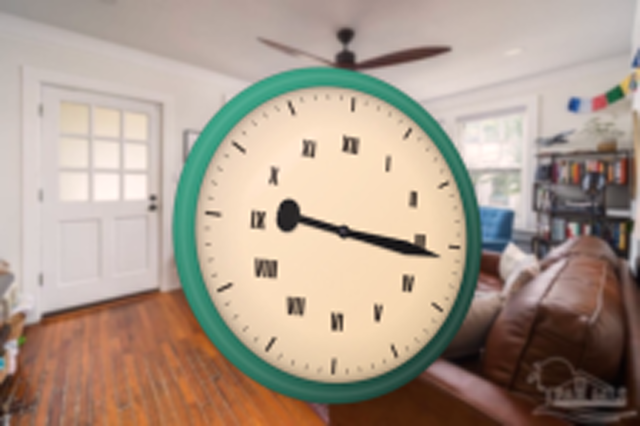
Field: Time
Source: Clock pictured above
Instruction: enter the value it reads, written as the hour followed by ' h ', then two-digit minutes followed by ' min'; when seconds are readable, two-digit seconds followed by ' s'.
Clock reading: 9 h 16 min
